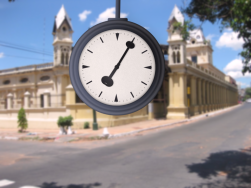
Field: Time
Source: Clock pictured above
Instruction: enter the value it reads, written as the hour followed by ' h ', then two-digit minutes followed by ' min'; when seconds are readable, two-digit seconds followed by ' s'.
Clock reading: 7 h 05 min
